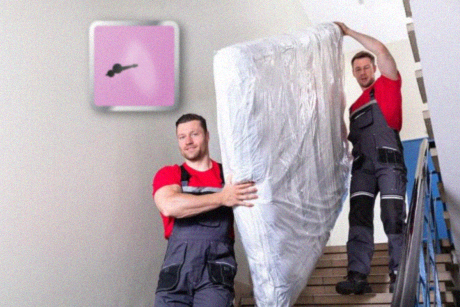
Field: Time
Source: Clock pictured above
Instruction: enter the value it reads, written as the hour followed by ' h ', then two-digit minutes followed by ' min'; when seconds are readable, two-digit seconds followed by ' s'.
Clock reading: 8 h 42 min
